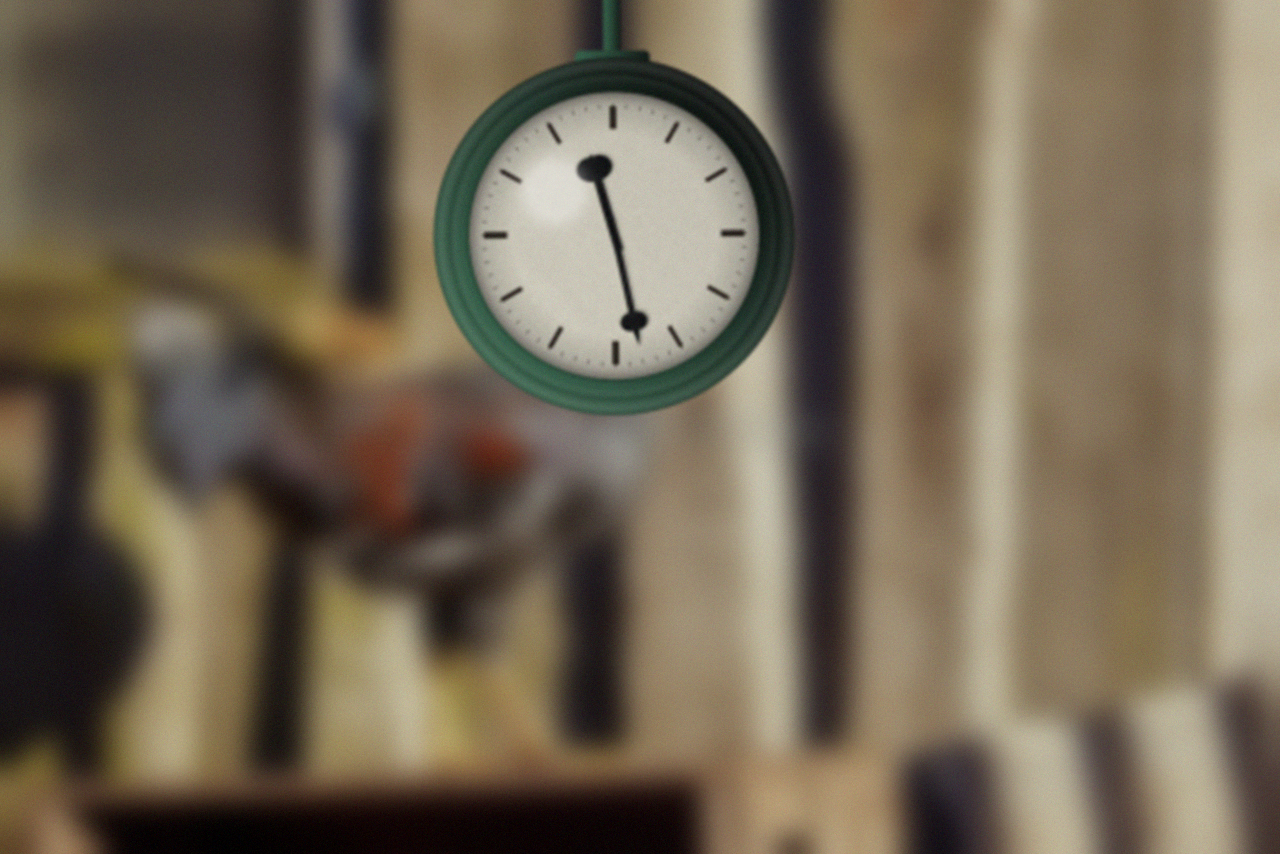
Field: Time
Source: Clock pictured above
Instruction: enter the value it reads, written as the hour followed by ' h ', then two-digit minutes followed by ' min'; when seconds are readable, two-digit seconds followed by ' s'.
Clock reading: 11 h 28 min
